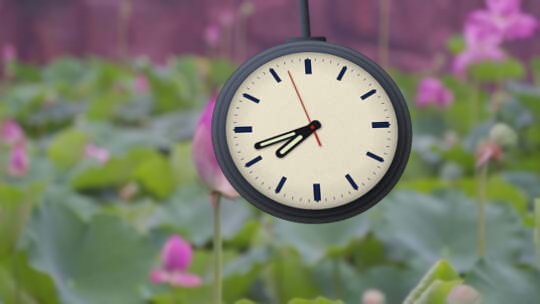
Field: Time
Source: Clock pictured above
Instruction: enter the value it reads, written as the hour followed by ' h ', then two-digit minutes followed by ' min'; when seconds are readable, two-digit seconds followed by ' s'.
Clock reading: 7 h 41 min 57 s
